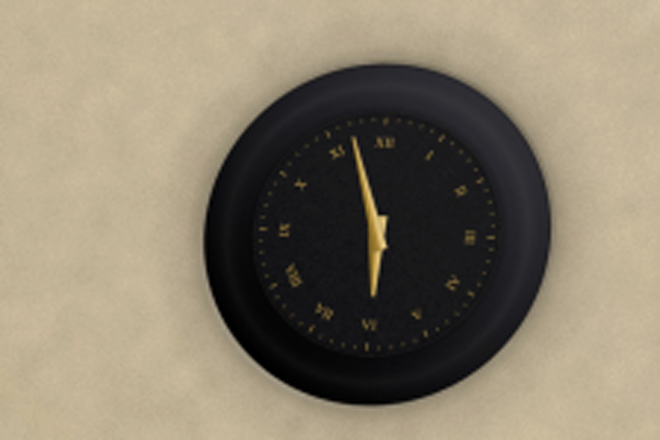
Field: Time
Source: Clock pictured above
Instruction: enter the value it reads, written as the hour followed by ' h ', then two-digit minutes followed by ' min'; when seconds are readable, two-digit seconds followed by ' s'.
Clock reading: 5 h 57 min
